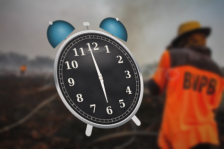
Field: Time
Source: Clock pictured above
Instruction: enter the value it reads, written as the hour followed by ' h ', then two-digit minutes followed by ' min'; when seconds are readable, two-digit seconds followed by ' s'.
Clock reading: 5 h 59 min
